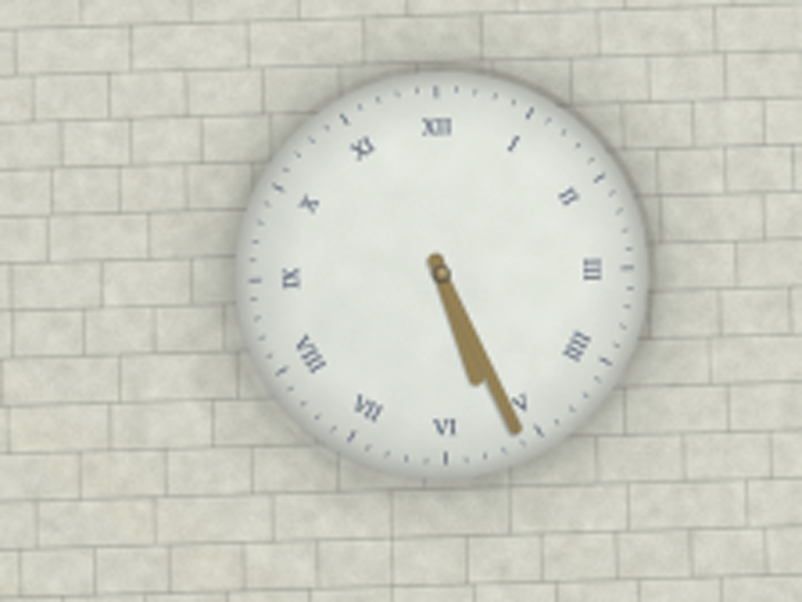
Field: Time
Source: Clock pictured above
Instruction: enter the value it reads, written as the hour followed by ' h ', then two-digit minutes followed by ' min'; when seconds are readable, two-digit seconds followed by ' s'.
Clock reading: 5 h 26 min
